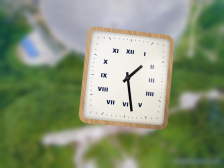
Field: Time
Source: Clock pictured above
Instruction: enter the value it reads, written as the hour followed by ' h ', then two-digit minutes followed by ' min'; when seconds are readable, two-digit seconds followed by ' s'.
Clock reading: 1 h 28 min
